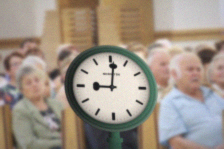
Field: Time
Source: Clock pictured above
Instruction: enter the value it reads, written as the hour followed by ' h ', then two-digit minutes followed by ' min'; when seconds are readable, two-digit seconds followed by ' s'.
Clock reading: 9 h 01 min
